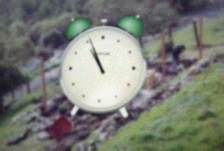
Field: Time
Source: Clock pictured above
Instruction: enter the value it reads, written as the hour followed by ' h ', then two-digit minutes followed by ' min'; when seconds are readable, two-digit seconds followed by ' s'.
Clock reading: 10 h 56 min
